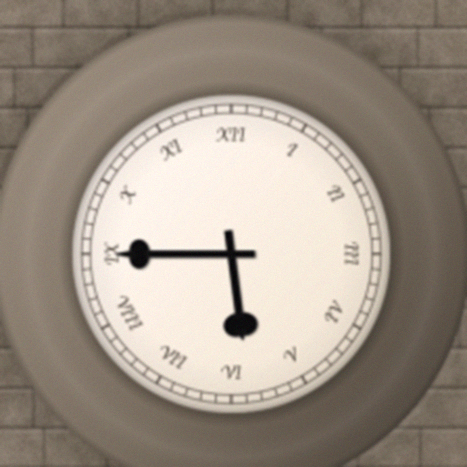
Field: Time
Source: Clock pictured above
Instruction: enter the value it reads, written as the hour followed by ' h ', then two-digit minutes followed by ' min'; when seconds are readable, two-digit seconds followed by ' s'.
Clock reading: 5 h 45 min
